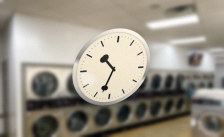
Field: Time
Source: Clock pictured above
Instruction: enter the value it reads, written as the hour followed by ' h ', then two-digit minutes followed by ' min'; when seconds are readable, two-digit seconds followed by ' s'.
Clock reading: 10 h 33 min
